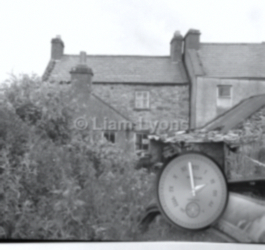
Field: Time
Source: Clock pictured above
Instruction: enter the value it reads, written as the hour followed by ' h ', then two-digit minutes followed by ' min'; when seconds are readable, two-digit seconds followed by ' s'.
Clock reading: 1 h 58 min
